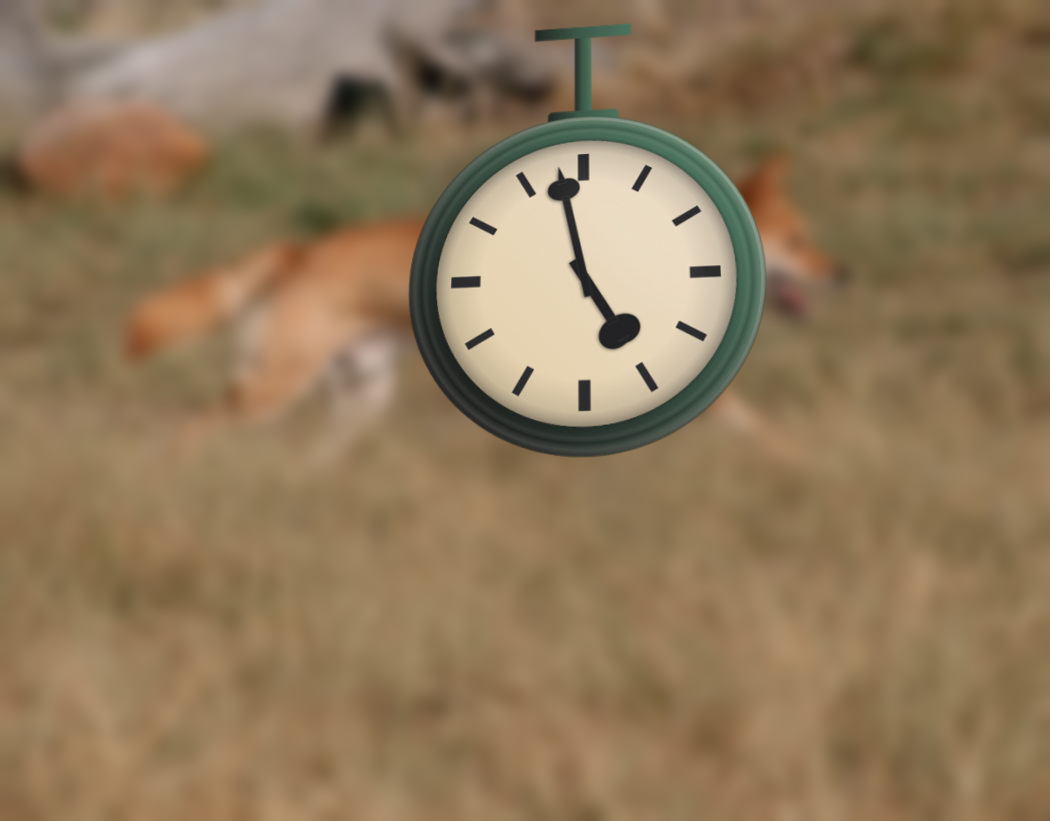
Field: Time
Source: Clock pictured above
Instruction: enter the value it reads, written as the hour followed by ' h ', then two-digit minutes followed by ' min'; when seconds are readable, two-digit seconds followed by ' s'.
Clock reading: 4 h 58 min
